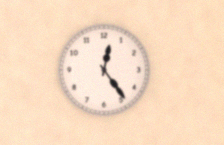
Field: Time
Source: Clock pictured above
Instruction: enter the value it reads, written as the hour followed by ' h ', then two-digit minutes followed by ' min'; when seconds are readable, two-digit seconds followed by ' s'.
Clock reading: 12 h 24 min
